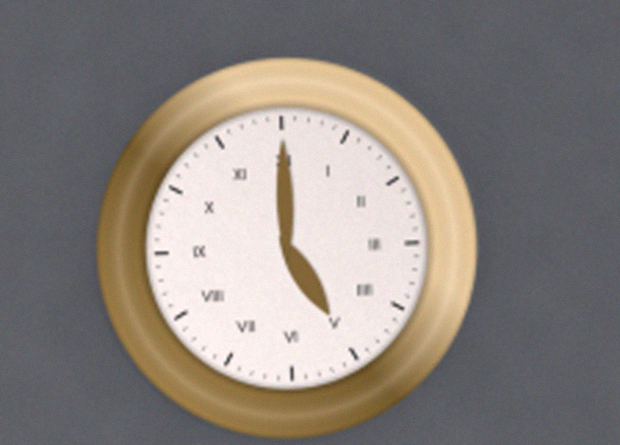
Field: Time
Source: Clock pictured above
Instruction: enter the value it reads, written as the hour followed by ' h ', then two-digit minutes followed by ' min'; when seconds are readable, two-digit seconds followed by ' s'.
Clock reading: 5 h 00 min
